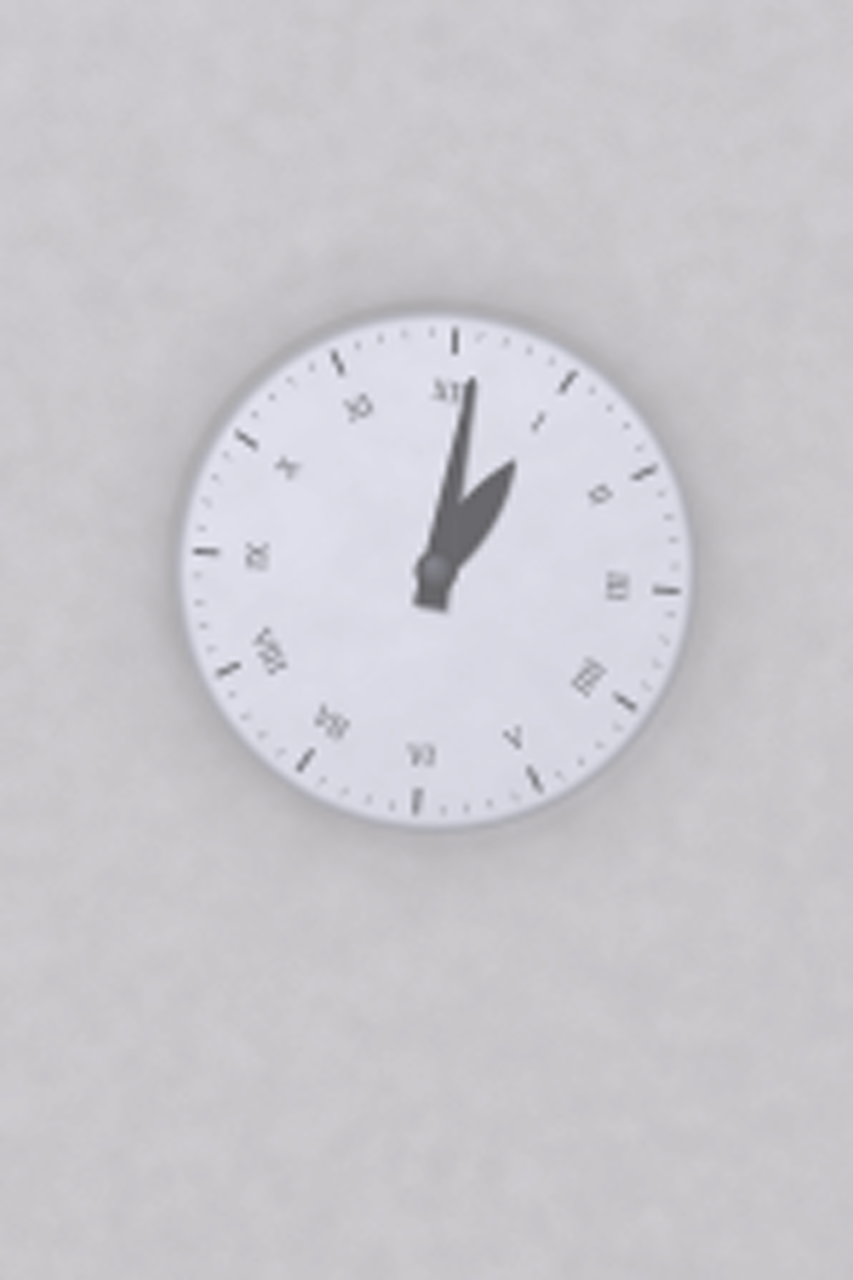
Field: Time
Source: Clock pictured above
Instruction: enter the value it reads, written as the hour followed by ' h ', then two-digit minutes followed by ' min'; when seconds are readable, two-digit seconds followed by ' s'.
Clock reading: 1 h 01 min
